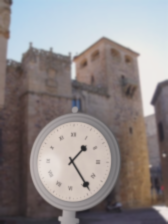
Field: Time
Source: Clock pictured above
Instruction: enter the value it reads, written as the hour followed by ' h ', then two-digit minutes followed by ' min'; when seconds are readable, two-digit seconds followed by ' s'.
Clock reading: 1 h 24 min
